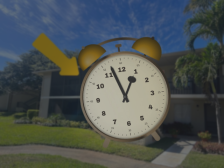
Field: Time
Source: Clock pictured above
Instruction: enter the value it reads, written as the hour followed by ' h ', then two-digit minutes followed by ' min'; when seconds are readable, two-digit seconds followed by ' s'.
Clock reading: 12 h 57 min
